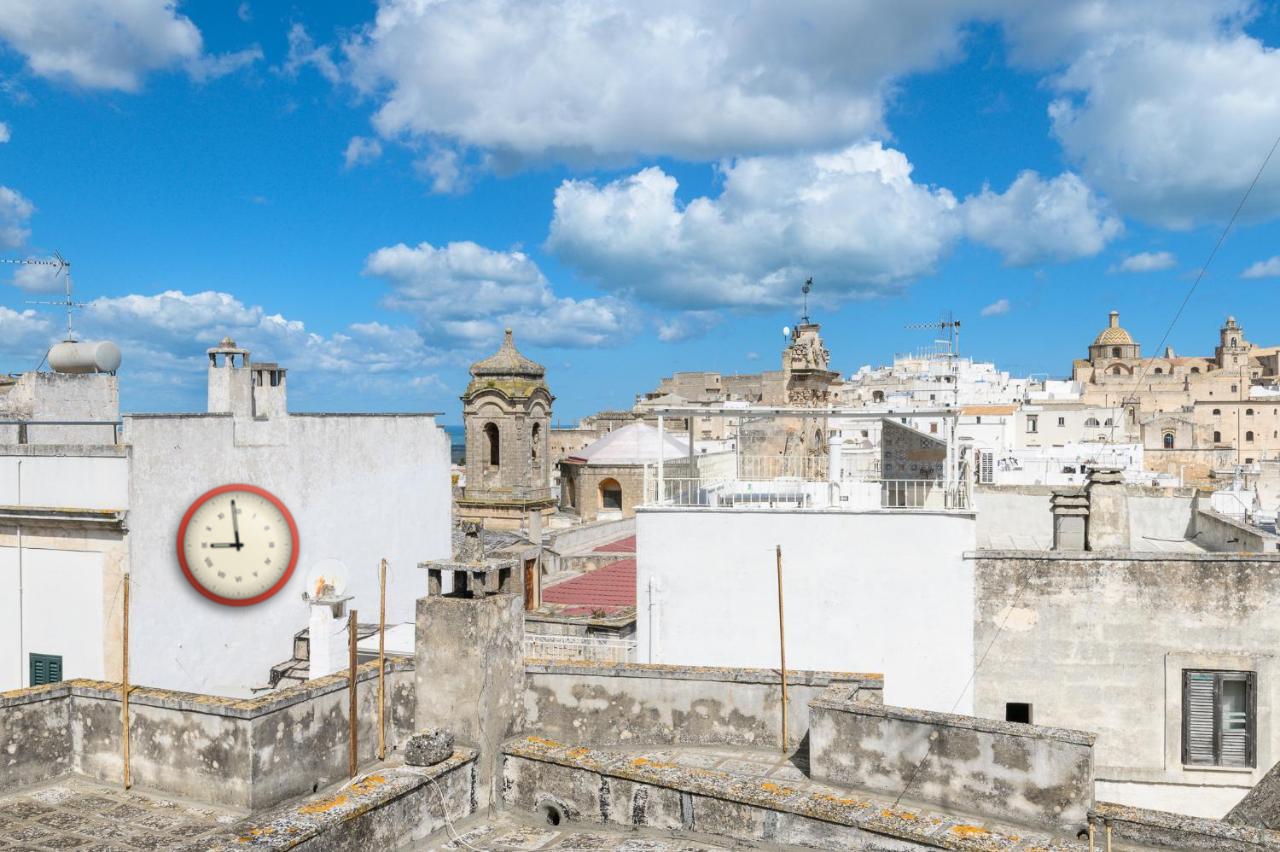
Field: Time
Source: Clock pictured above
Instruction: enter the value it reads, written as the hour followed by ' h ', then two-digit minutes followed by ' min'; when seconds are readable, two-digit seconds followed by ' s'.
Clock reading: 8 h 59 min
